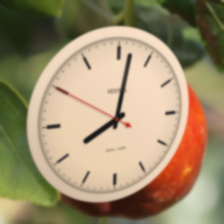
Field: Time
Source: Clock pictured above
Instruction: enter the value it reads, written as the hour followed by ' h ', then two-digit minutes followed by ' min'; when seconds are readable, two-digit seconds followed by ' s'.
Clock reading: 8 h 01 min 50 s
